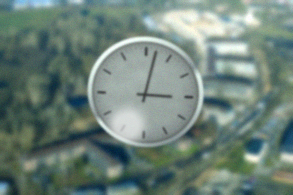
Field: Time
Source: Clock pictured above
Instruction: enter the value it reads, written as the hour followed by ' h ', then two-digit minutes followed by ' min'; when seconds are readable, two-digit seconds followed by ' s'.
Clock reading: 3 h 02 min
